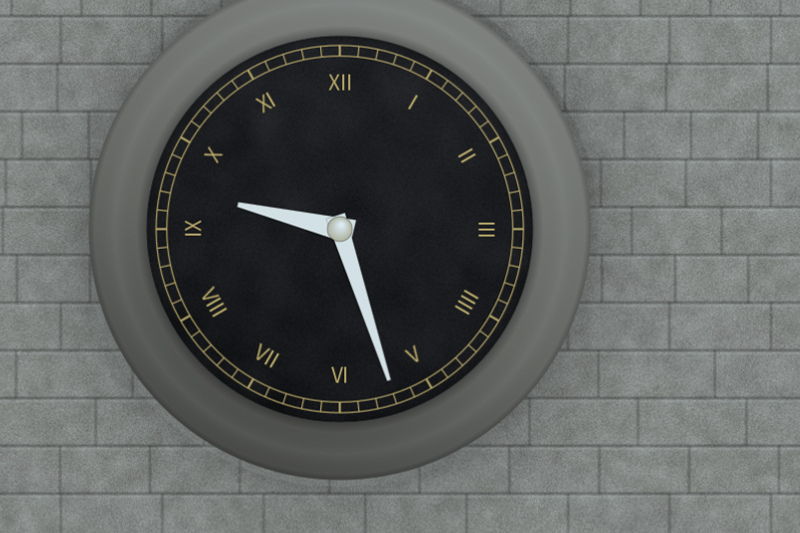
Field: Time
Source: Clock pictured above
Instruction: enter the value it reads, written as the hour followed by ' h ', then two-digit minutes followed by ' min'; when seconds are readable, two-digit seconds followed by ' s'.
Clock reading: 9 h 27 min
